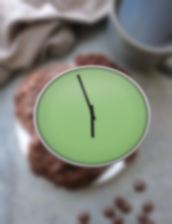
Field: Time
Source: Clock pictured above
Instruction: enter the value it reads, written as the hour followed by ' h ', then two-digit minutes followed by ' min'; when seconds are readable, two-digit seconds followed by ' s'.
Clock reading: 5 h 57 min
